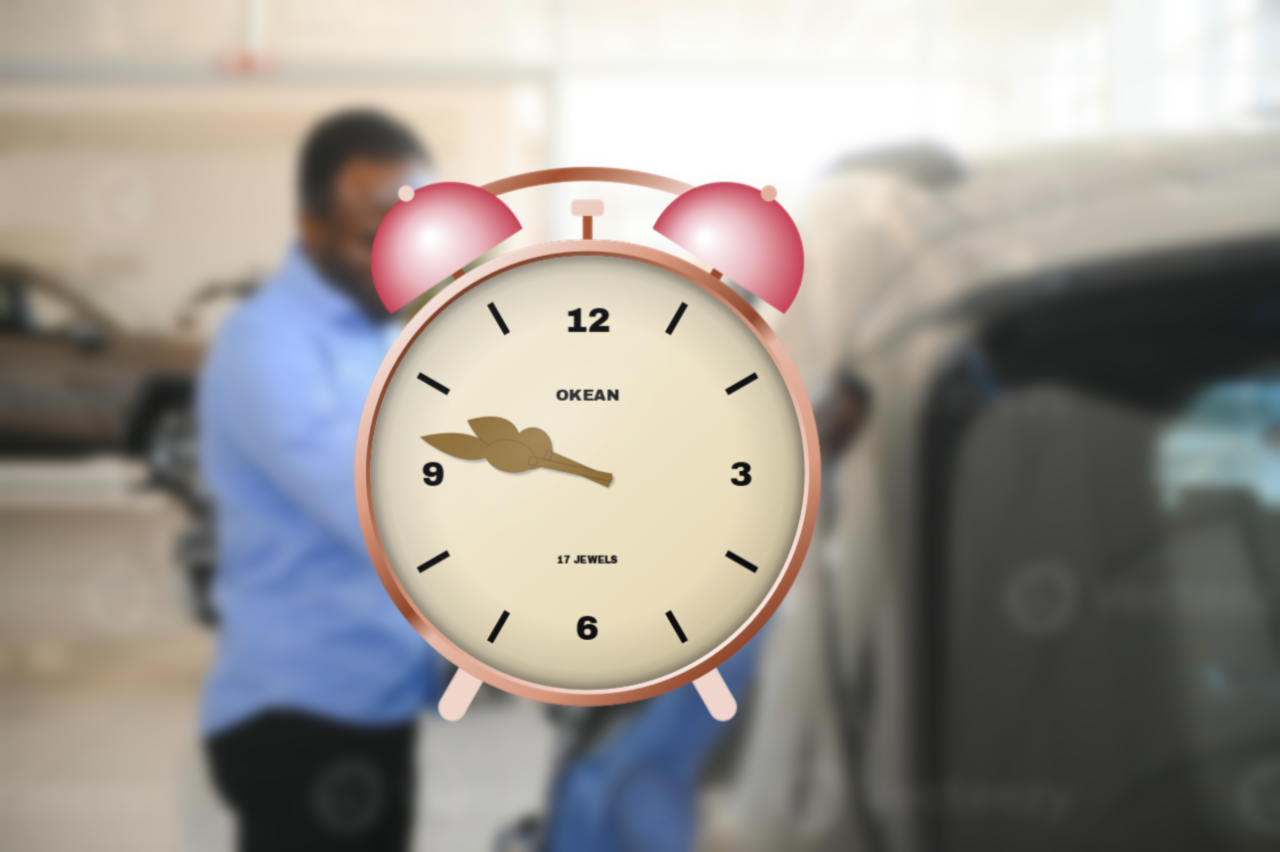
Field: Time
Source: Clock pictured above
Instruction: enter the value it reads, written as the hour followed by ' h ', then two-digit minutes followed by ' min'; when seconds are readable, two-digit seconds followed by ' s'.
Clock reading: 9 h 47 min
